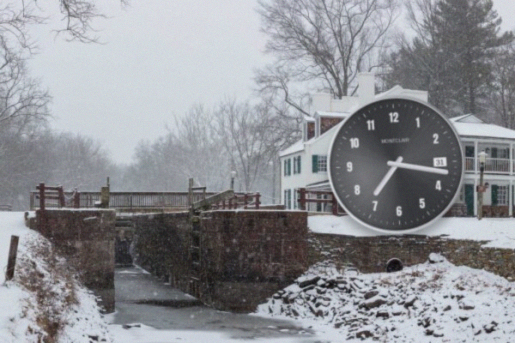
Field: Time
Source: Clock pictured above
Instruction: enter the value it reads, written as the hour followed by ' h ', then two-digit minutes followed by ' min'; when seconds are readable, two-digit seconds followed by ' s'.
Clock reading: 7 h 17 min
